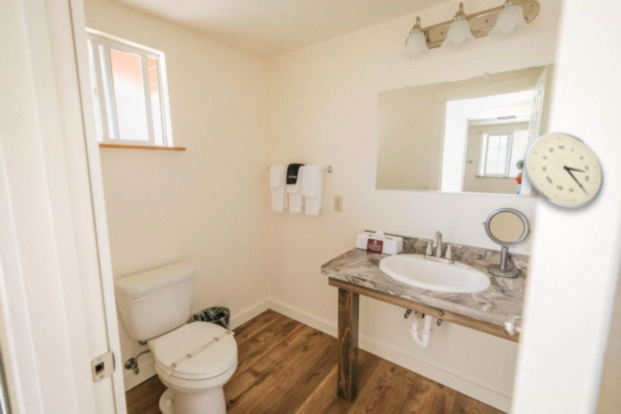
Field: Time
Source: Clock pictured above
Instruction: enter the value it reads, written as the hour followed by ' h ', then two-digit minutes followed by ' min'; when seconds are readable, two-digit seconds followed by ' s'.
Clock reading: 3 h 25 min
